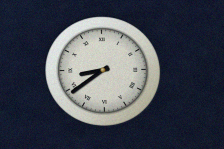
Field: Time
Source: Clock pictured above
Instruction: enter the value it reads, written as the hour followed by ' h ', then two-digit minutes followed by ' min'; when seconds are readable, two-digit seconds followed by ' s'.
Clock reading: 8 h 39 min
